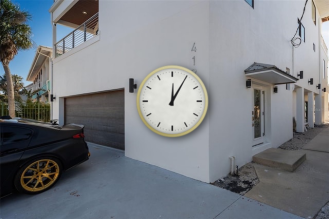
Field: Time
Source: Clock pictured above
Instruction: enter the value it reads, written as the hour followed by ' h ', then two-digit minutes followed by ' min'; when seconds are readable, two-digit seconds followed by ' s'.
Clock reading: 12 h 05 min
